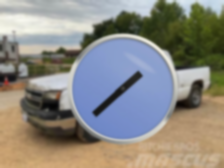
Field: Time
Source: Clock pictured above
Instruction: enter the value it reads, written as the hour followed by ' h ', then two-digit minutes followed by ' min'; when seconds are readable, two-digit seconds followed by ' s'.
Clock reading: 1 h 38 min
